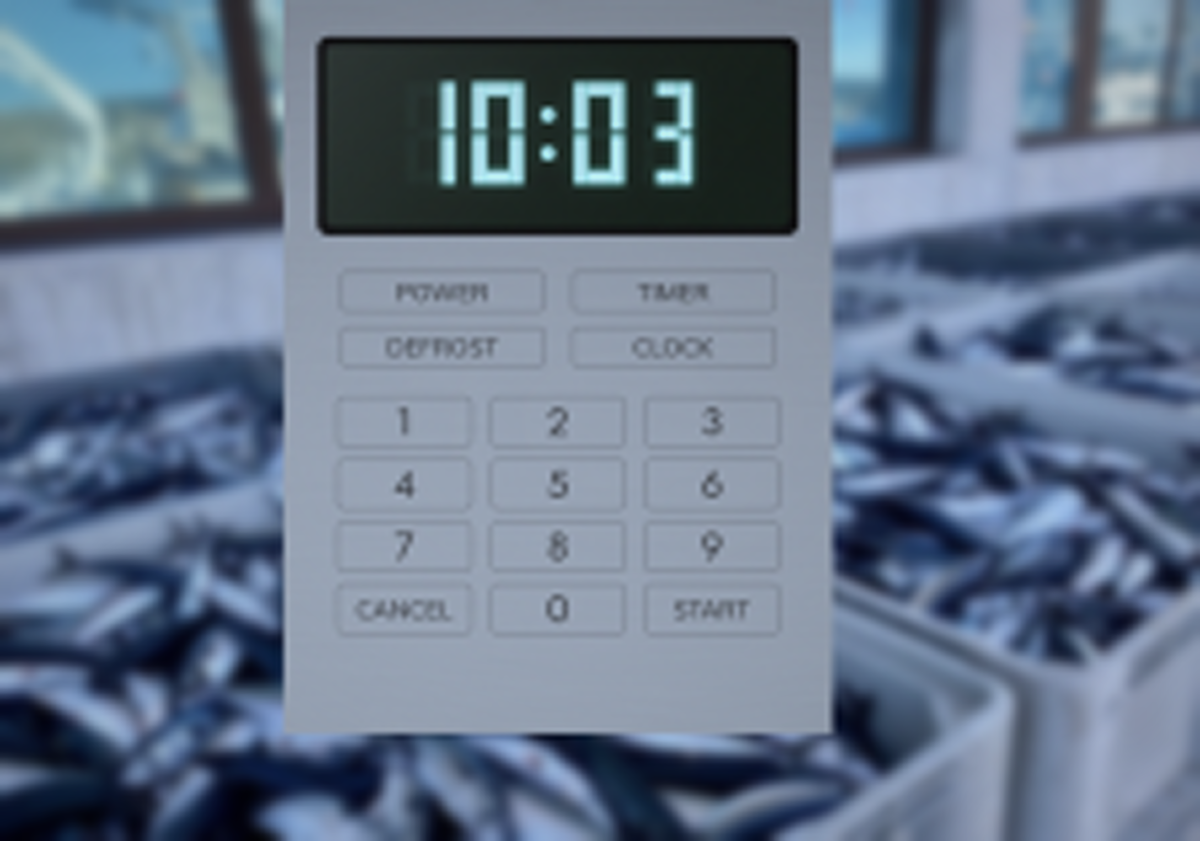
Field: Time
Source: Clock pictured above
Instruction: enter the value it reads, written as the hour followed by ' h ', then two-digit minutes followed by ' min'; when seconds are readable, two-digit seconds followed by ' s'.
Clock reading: 10 h 03 min
